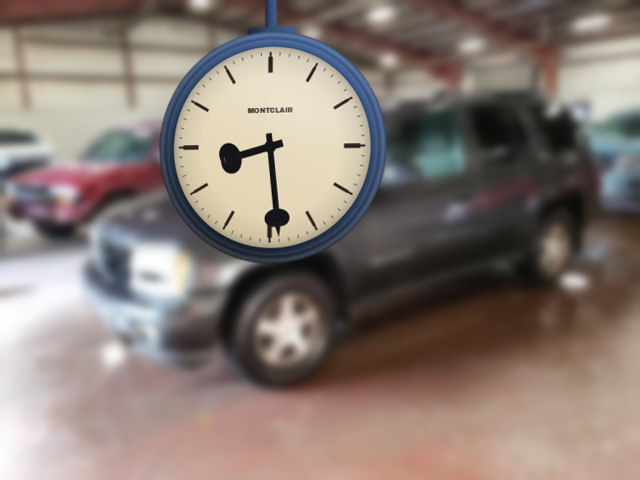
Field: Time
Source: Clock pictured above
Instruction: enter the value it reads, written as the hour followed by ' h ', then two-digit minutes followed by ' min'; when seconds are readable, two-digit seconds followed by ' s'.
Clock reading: 8 h 29 min
